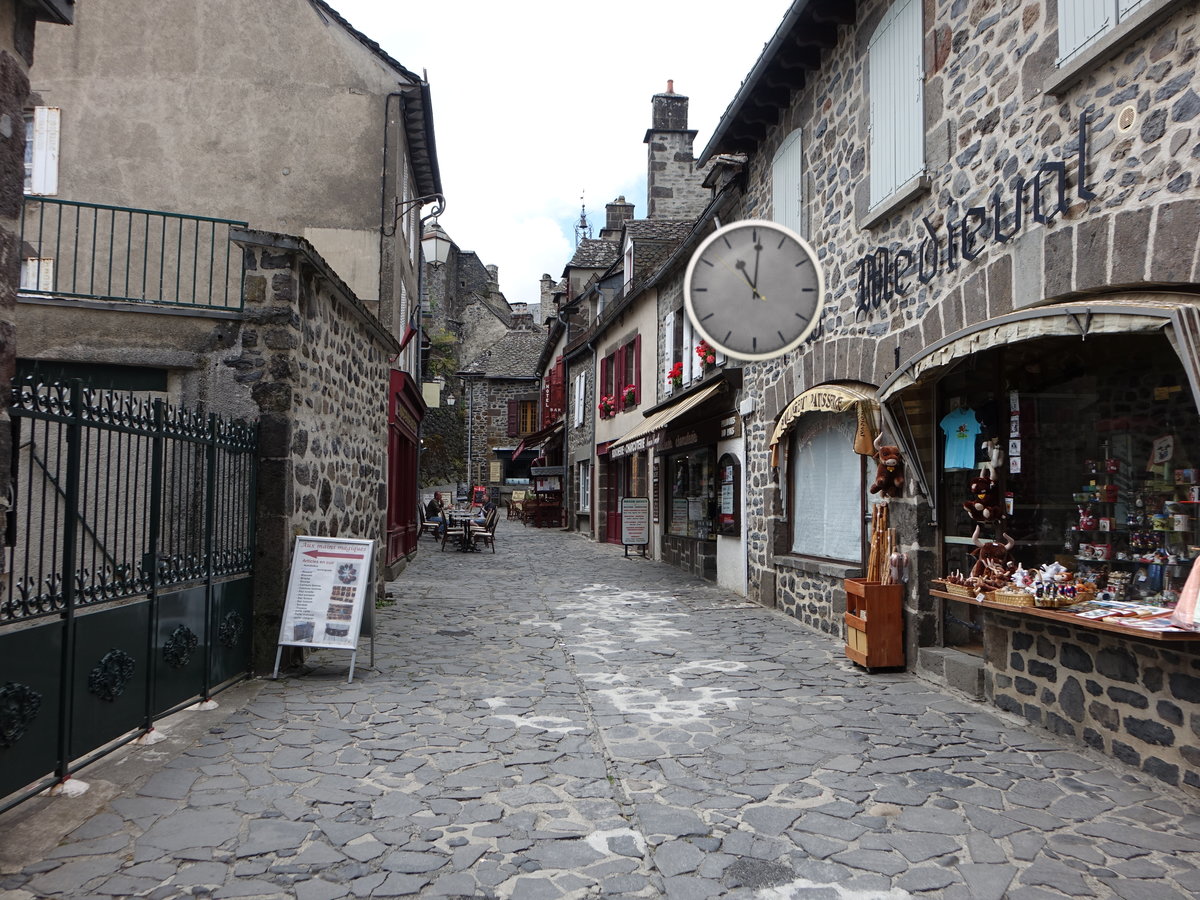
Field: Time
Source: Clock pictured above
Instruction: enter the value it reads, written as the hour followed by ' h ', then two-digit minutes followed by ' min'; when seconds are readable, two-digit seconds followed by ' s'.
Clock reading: 11 h 00 min 52 s
